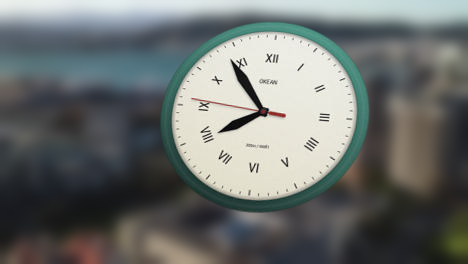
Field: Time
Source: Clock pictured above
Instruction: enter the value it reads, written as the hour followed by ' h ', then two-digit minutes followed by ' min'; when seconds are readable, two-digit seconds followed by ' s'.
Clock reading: 7 h 53 min 46 s
